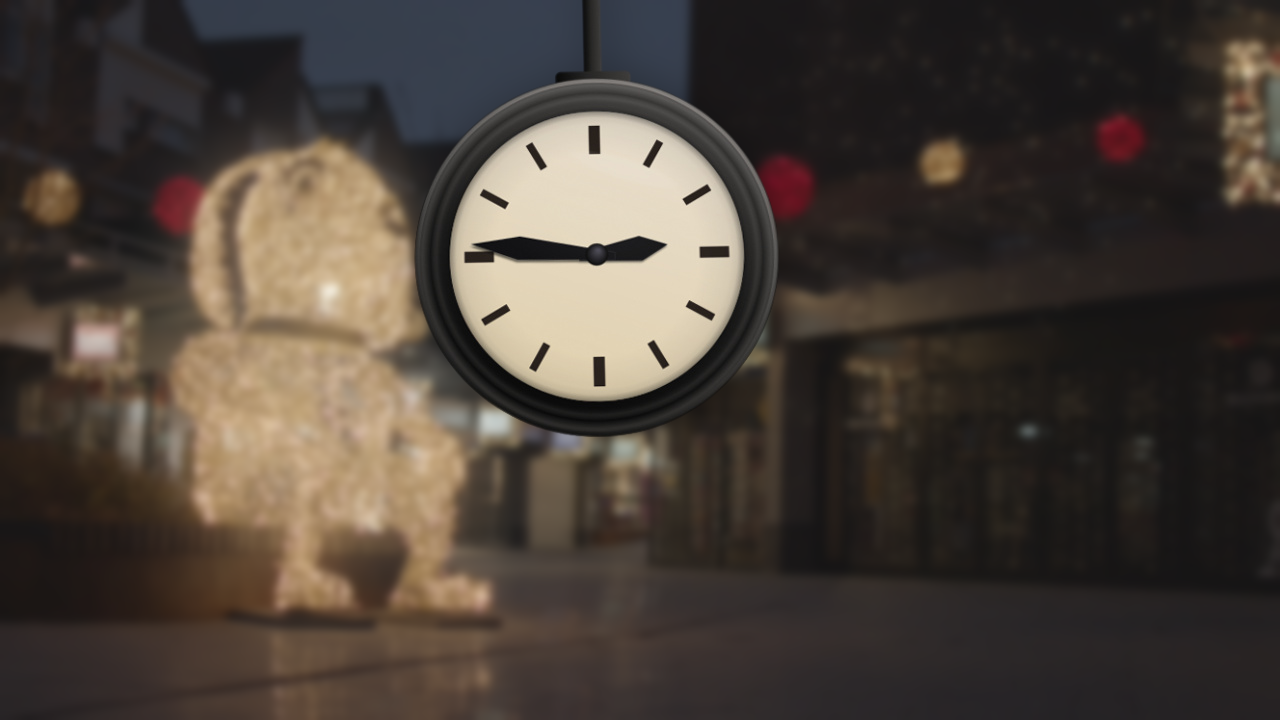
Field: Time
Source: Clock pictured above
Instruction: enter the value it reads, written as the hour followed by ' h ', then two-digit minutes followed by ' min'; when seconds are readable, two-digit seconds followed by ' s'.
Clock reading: 2 h 46 min
